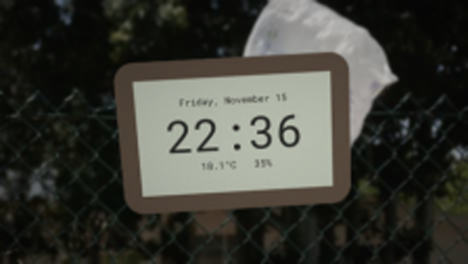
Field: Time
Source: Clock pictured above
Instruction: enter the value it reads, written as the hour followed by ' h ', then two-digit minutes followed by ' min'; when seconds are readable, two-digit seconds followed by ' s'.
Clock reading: 22 h 36 min
